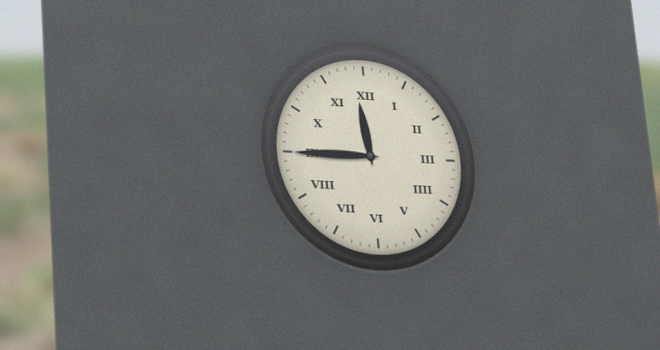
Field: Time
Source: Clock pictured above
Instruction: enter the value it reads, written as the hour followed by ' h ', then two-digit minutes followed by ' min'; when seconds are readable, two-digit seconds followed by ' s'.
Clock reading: 11 h 45 min
